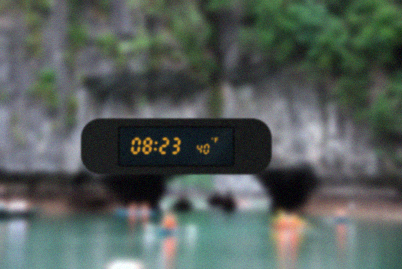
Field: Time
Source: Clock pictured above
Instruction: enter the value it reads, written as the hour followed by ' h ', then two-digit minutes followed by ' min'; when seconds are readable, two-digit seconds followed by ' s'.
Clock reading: 8 h 23 min
